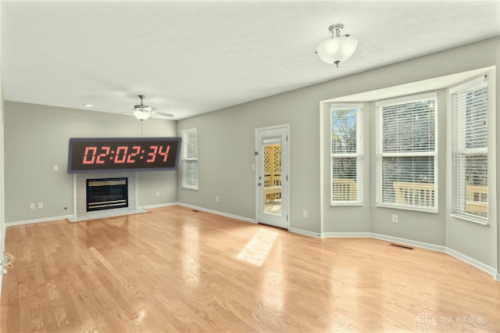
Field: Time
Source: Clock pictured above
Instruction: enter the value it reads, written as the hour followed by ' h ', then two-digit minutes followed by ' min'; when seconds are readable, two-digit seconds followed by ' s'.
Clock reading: 2 h 02 min 34 s
